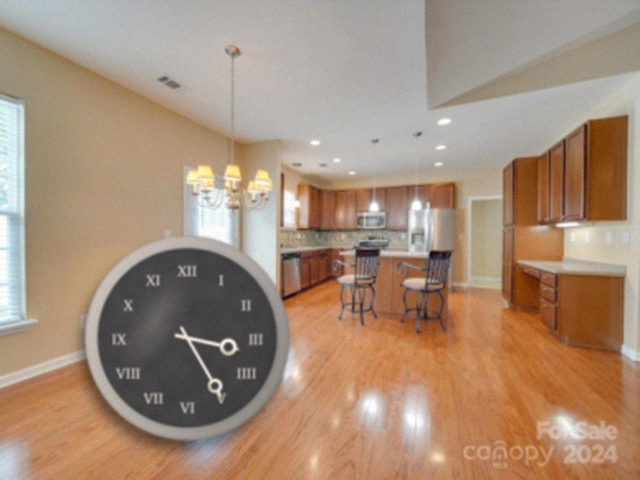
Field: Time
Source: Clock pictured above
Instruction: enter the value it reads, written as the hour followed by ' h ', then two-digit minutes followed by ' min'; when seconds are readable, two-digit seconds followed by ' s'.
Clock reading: 3 h 25 min
